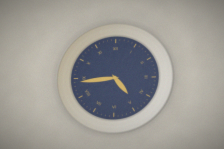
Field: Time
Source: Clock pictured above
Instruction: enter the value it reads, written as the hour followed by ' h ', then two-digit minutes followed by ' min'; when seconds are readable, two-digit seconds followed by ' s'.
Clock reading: 4 h 44 min
